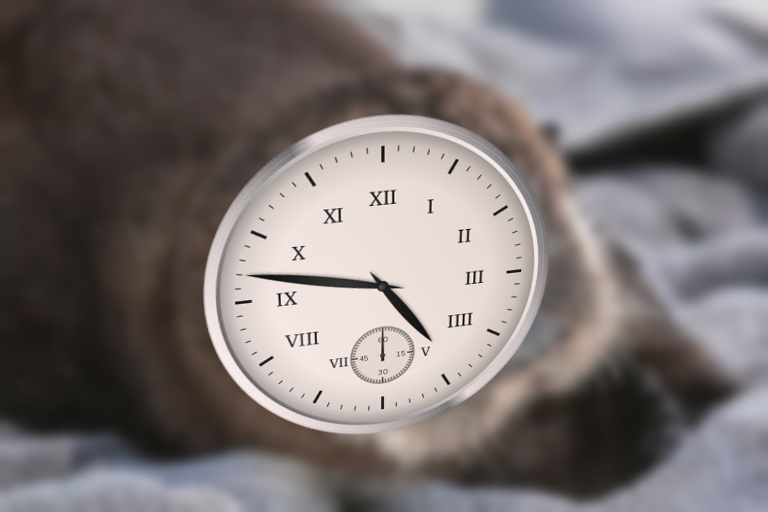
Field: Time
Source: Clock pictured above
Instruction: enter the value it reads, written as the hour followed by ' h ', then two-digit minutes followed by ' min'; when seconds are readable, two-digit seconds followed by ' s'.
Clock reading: 4 h 47 min
